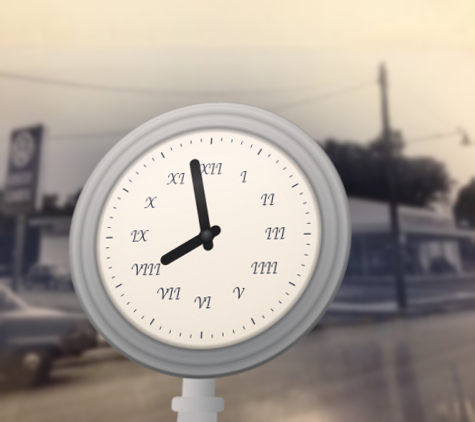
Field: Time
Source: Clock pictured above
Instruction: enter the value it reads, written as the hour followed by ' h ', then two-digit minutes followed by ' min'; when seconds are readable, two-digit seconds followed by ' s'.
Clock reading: 7 h 58 min
